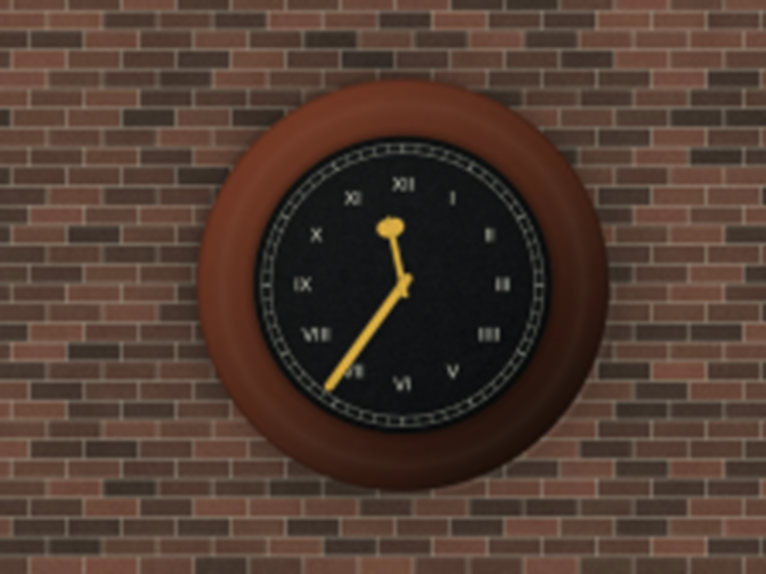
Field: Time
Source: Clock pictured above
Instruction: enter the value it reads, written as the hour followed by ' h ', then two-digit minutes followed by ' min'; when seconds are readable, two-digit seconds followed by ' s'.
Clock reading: 11 h 36 min
